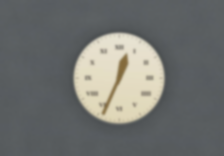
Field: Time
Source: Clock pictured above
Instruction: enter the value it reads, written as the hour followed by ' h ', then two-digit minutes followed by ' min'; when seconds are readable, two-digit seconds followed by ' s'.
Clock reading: 12 h 34 min
